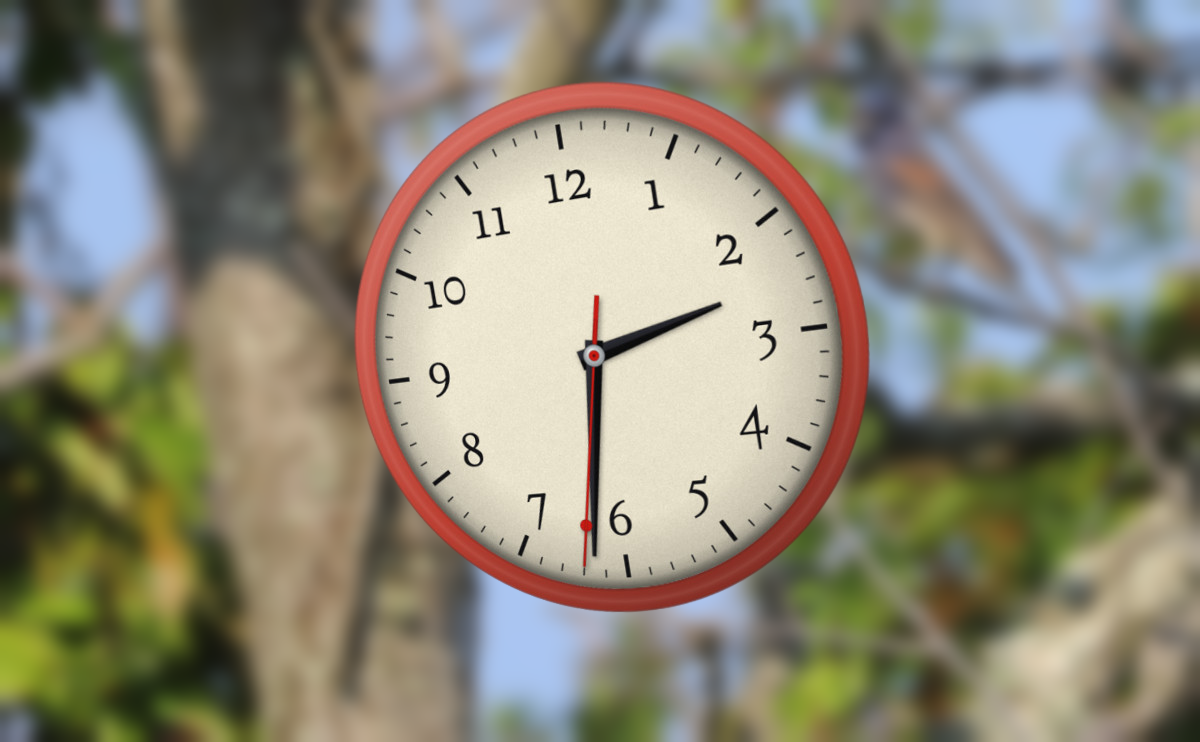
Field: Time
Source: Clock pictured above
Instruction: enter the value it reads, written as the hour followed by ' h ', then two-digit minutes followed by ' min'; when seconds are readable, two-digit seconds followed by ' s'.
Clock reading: 2 h 31 min 32 s
